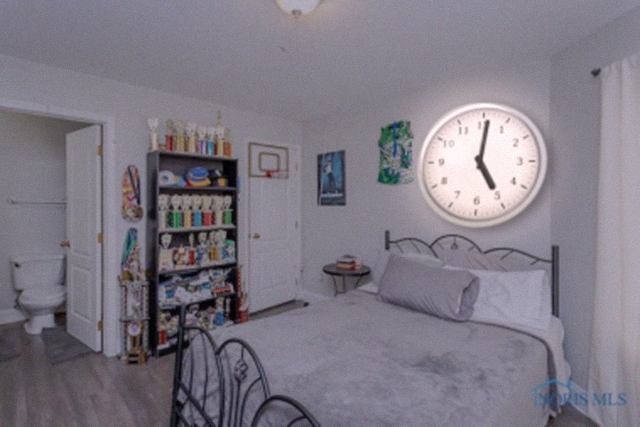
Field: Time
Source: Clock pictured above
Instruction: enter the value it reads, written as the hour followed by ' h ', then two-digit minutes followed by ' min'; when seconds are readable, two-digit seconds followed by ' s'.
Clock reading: 5 h 01 min
